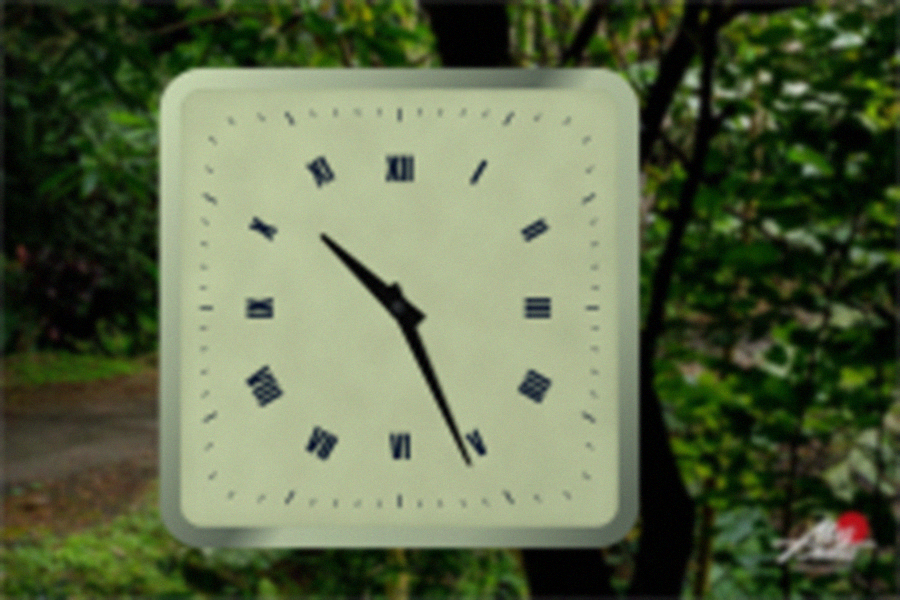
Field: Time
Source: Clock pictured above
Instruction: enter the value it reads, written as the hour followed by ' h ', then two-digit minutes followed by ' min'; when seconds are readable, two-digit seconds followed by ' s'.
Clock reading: 10 h 26 min
